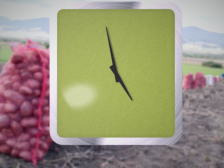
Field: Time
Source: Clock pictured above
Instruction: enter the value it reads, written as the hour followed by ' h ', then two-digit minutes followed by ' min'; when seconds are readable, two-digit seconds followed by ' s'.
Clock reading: 4 h 58 min
